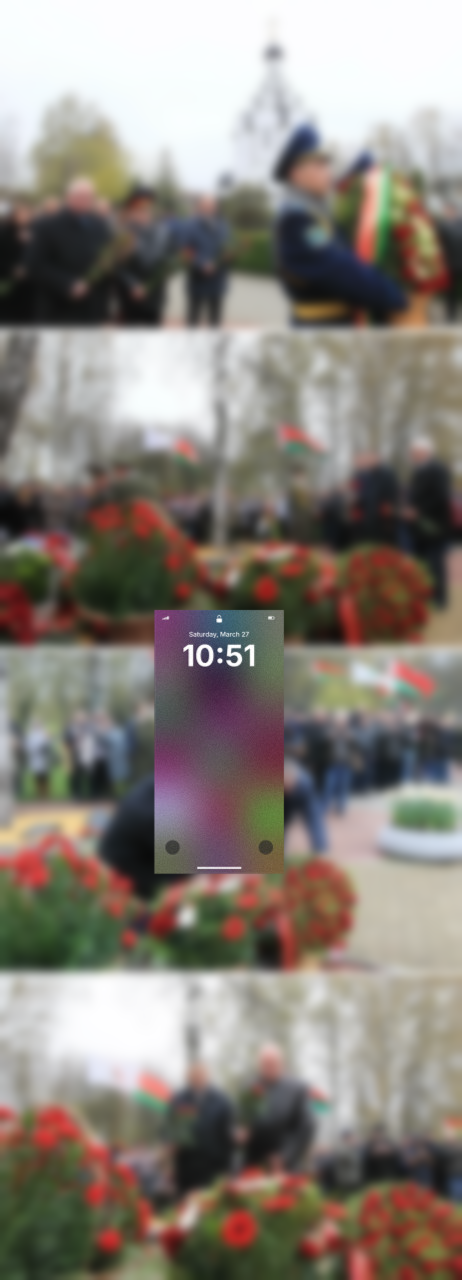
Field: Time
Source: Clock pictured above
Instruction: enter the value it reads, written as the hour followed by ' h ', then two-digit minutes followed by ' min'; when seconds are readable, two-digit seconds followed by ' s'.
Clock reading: 10 h 51 min
